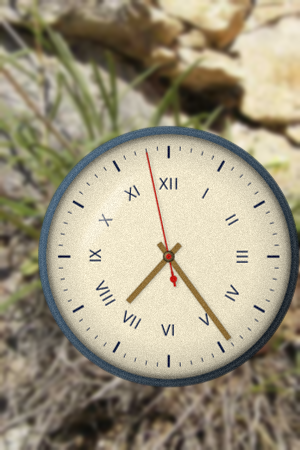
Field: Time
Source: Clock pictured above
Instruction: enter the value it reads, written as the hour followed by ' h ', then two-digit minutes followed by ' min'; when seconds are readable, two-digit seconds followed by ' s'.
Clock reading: 7 h 23 min 58 s
